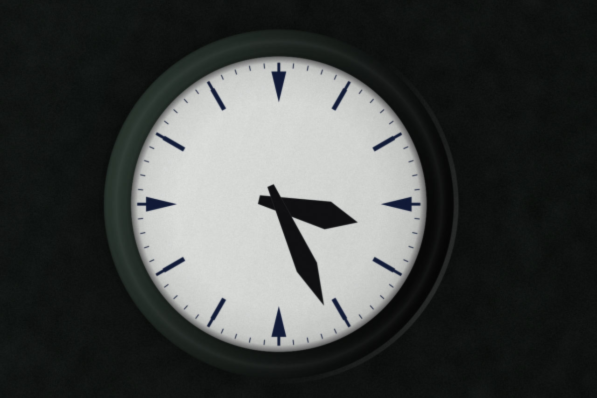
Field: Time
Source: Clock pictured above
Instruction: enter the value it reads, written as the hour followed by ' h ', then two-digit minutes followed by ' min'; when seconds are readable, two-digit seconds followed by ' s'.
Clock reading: 3 h 26 min
